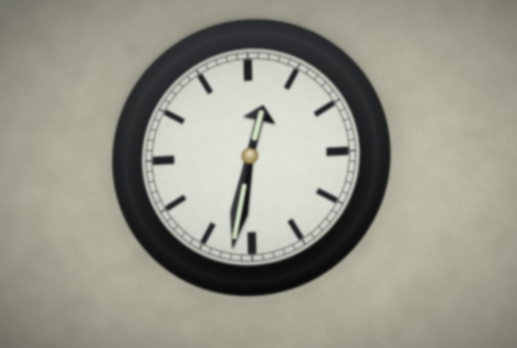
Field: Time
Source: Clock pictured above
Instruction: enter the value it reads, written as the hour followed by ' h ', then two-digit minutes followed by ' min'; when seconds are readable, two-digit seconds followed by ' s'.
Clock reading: 12 h 32 min
